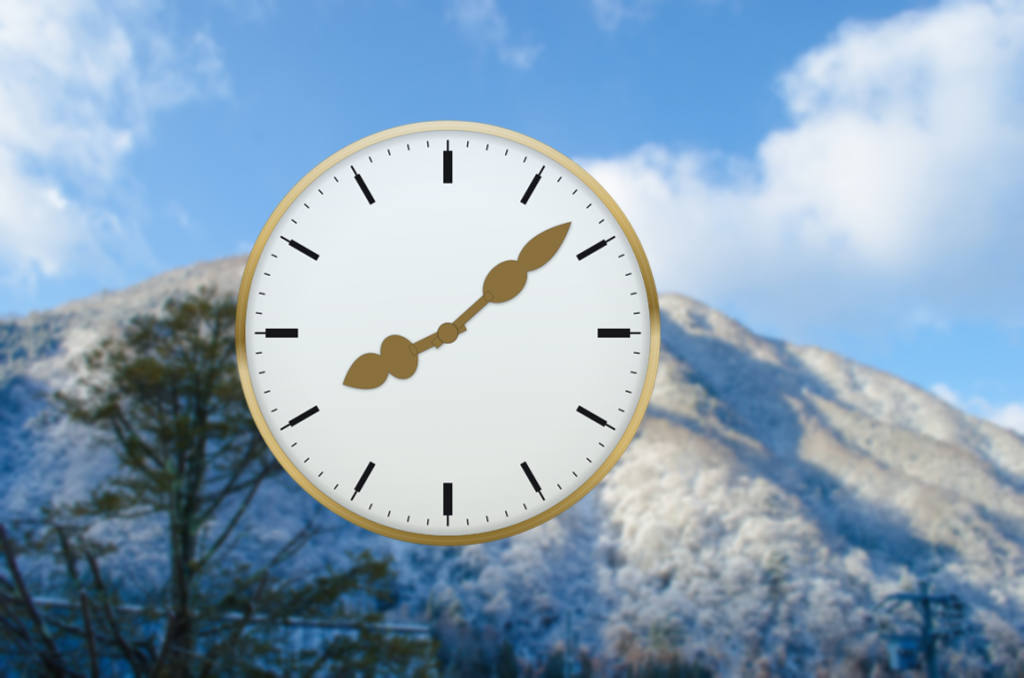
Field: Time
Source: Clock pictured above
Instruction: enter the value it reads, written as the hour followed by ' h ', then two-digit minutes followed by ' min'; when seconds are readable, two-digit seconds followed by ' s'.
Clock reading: 8 h 08 min
